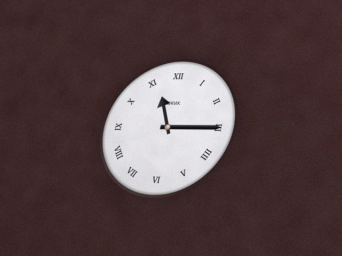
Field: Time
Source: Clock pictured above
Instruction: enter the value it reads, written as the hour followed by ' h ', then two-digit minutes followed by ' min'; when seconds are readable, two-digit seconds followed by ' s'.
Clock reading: 11 h 15 min
